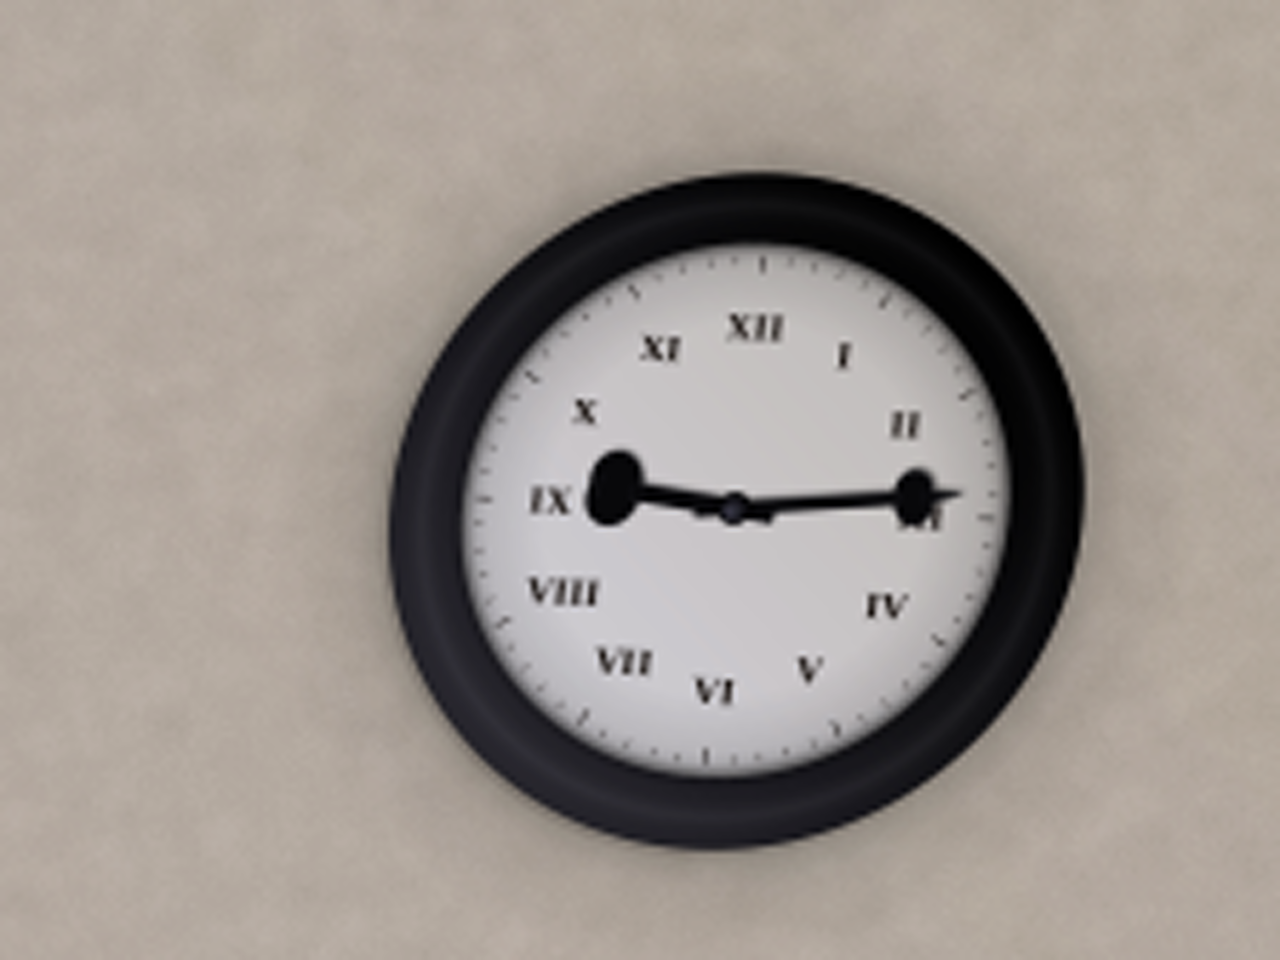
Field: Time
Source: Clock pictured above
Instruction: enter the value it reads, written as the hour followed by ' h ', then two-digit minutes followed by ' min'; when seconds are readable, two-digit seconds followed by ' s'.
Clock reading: 9 h 14 min
